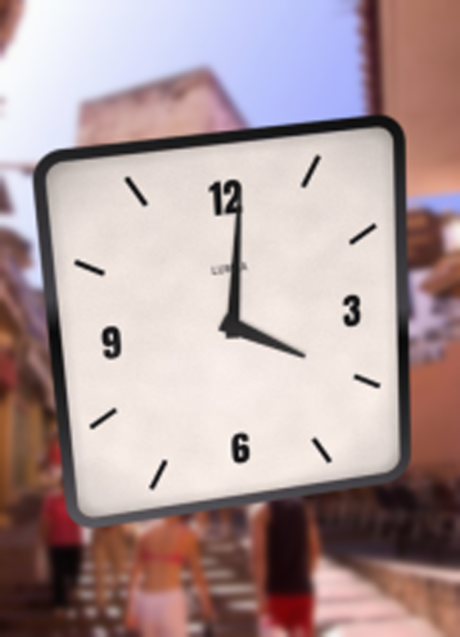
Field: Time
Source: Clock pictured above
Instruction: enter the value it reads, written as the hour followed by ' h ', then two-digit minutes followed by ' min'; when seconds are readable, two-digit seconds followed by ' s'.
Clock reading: 4 h 01 min
